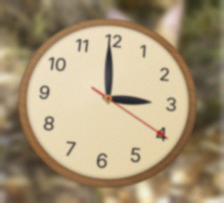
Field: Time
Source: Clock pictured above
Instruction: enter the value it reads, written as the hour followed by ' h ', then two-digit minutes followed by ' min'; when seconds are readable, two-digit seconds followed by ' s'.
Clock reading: 2 h 59 min 20 s
